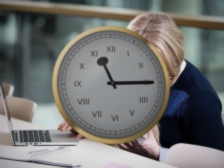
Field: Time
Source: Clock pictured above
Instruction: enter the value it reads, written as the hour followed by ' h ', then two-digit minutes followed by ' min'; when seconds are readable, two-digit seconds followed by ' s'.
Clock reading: 11 h 15 min
